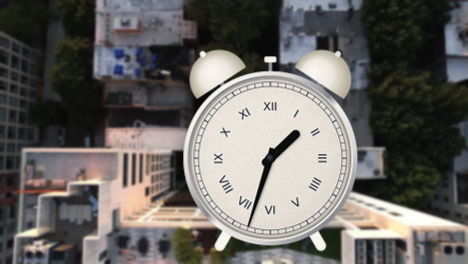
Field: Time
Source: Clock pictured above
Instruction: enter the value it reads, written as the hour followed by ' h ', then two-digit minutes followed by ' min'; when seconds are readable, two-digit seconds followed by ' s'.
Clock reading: 1 h 33 min
